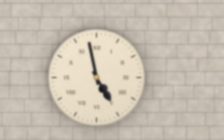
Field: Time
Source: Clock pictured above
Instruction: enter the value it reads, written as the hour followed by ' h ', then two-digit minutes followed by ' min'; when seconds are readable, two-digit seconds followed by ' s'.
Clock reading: 4 h 58 min
